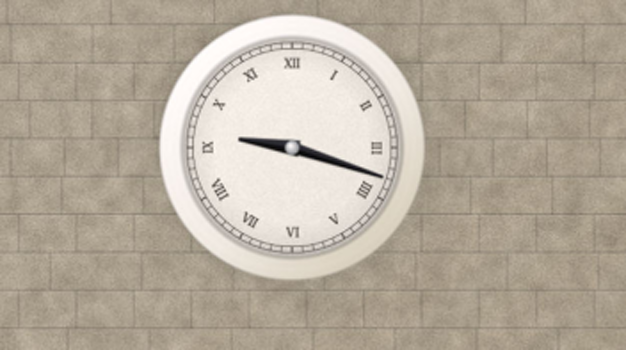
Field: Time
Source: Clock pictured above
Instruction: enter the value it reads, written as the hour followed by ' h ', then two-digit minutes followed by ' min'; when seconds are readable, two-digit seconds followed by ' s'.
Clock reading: 9 h 18 min
